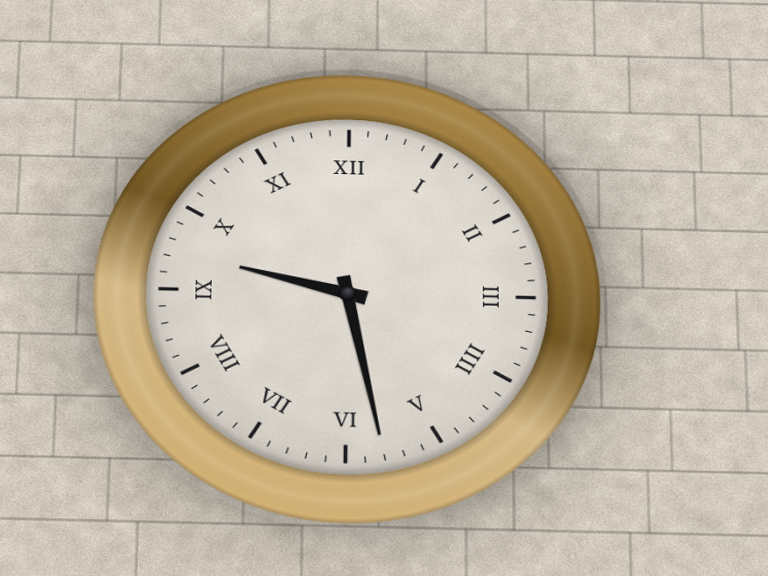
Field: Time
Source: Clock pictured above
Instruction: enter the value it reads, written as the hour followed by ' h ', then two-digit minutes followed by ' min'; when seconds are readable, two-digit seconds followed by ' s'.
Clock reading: 9 h 28 min
